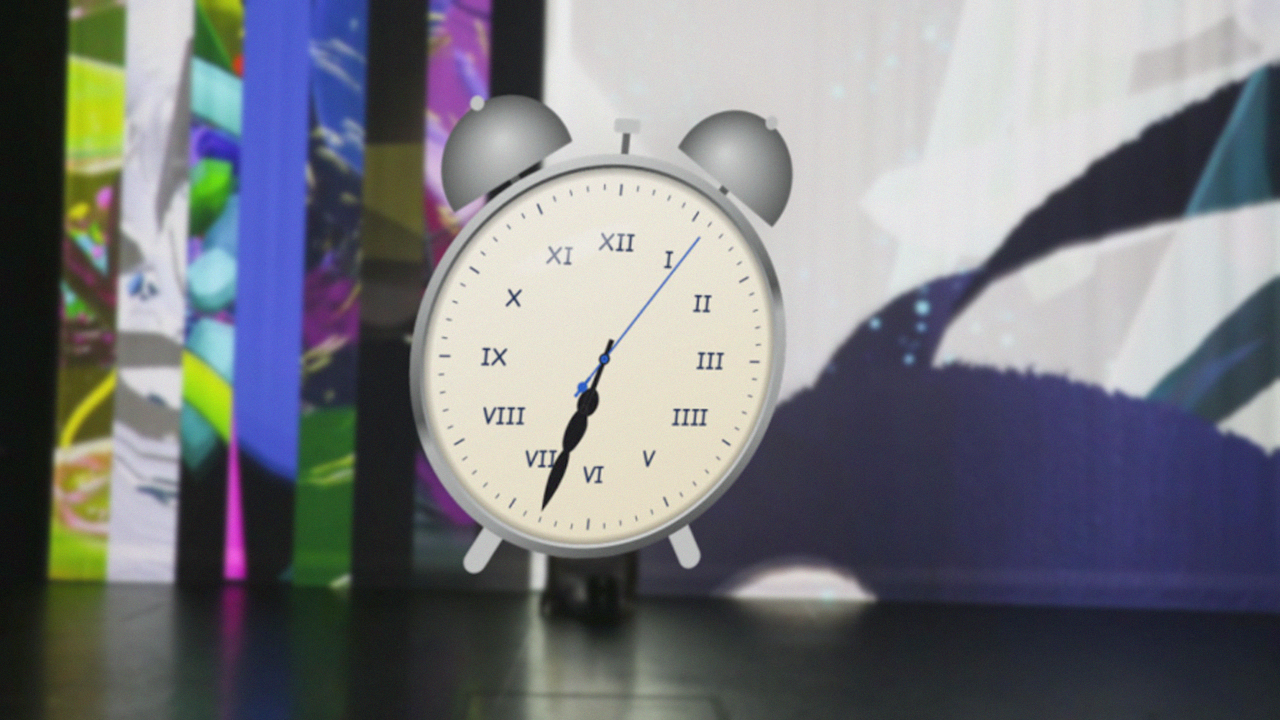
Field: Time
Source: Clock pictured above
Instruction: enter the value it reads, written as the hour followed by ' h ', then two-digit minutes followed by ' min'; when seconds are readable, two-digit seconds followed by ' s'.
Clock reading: 6 h 33 min 06 s
